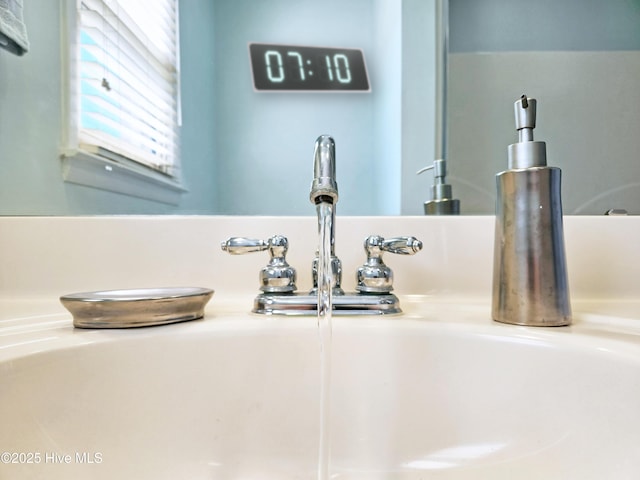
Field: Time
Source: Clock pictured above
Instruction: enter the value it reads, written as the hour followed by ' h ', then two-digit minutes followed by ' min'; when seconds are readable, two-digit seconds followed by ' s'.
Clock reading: 7 h 10 min
